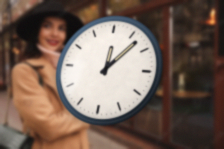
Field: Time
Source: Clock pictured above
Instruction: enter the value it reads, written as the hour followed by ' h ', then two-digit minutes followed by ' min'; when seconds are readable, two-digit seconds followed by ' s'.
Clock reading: 12 h 07 min
